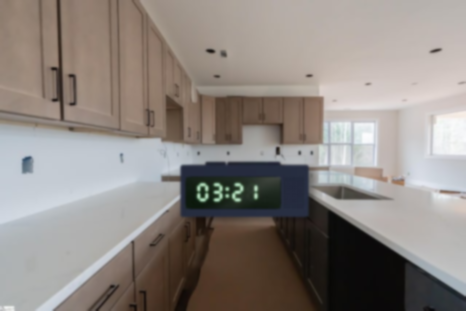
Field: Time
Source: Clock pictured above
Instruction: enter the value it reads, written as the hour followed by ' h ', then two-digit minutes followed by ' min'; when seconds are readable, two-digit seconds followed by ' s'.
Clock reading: 3 h 21 min
